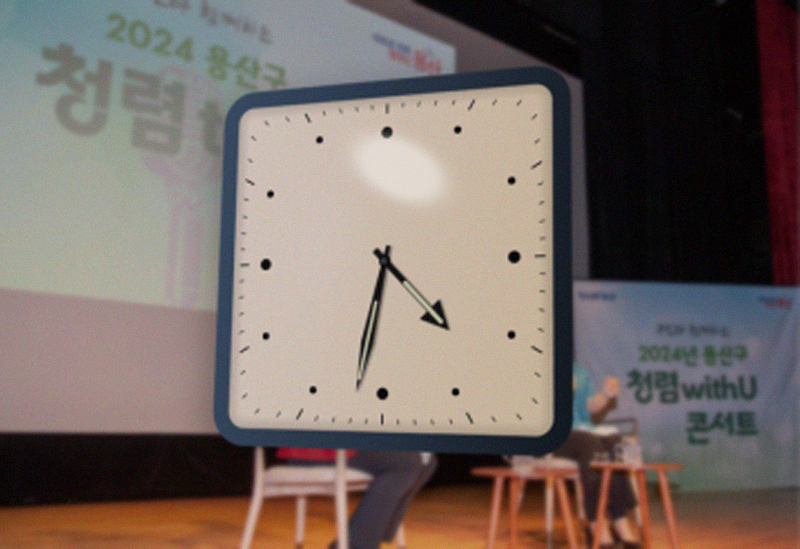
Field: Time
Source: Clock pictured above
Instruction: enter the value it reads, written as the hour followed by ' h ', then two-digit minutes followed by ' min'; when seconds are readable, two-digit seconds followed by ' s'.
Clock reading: 4 h 32 min
